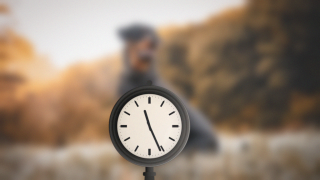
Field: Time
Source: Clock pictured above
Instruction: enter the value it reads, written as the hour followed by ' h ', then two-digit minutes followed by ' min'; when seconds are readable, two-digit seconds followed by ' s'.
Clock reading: 11 h 26 min
